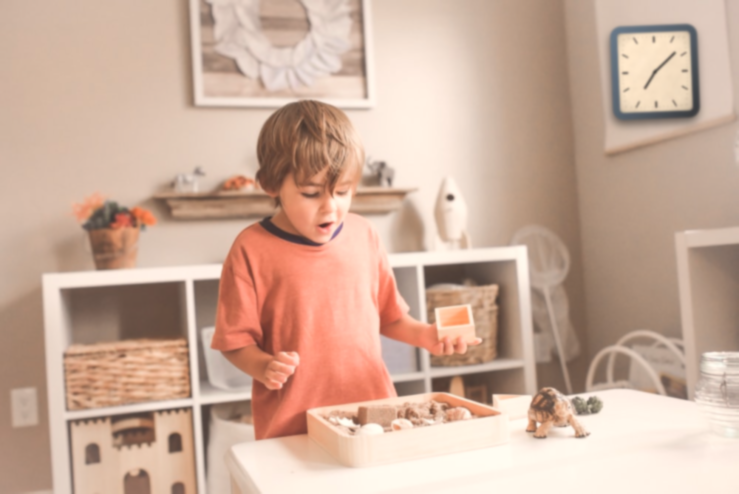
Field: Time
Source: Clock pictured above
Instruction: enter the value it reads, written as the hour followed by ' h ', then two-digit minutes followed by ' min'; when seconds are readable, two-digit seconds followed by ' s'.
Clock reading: 7 h 08 min
